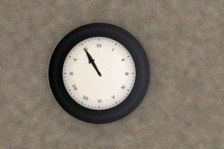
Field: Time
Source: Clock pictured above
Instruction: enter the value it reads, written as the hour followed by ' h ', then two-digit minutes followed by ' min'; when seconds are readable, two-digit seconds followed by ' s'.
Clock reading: 10 h 55 min
